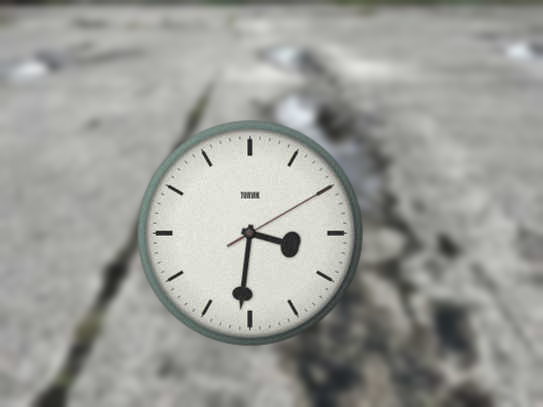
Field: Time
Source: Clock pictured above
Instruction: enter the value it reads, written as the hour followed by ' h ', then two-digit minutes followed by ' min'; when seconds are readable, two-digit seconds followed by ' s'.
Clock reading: 3 h 31 min 10 s
